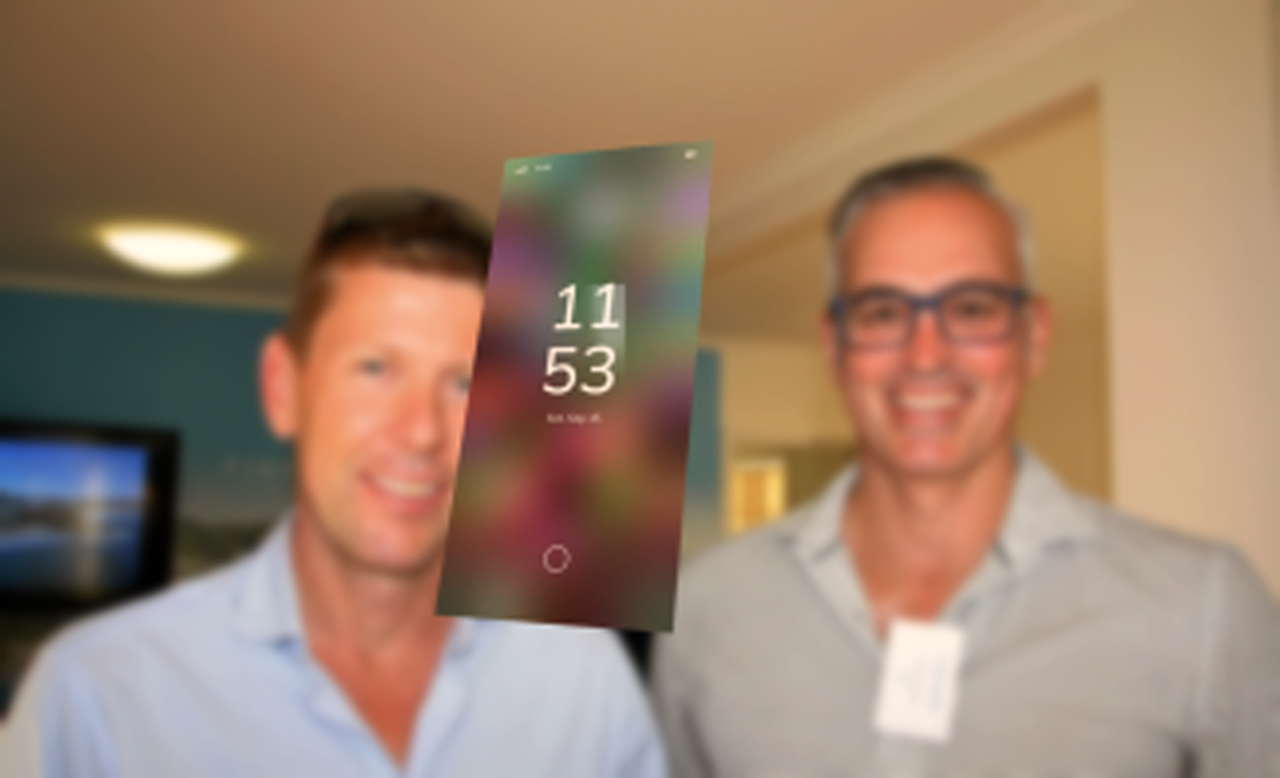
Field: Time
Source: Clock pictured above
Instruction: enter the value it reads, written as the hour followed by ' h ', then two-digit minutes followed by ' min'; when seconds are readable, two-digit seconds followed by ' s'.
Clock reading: 11 h 53 min
